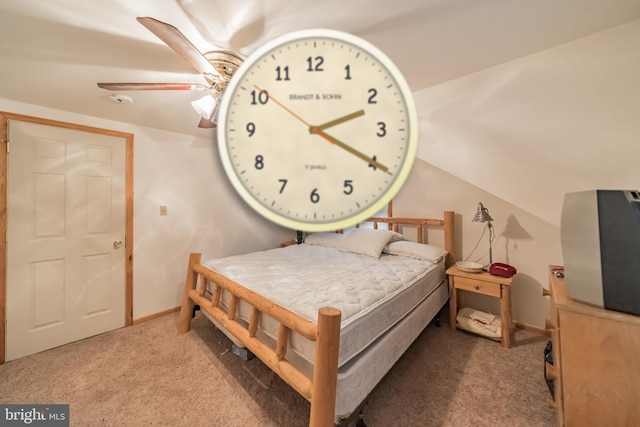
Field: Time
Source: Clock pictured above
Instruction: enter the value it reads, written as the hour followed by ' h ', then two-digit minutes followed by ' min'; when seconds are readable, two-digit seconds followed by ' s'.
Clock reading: 2 h 19 min 51 s
